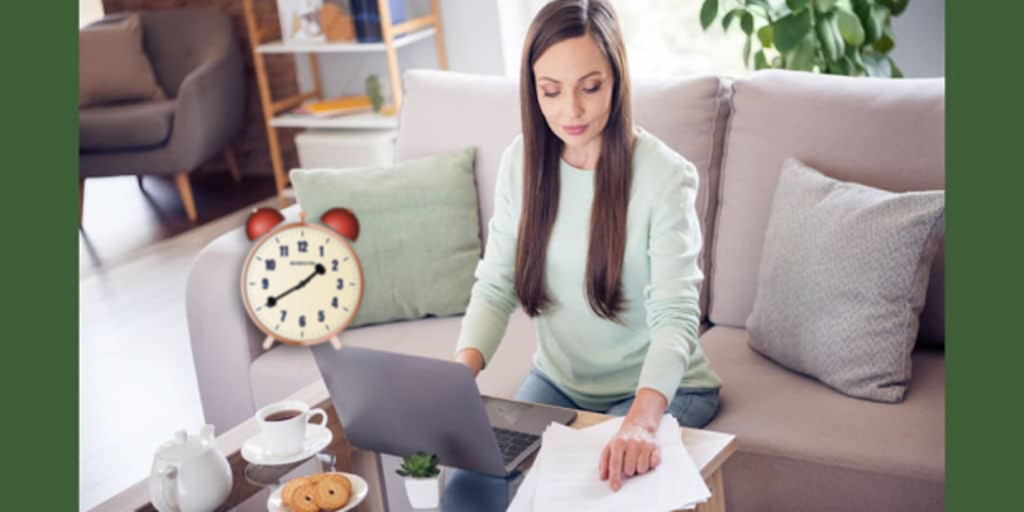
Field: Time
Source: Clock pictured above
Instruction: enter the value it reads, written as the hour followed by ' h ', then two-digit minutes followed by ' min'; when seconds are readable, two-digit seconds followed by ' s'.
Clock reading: 1 h 40 min
